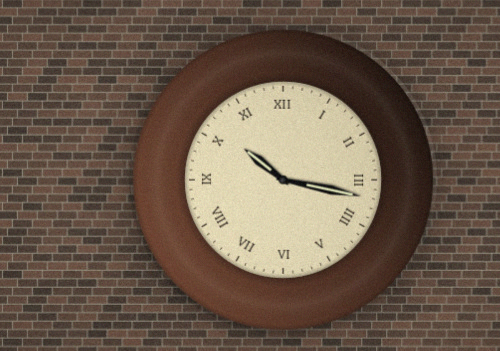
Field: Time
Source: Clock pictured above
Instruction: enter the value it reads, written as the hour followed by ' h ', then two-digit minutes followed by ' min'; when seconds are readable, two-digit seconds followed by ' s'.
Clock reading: 10 h 17 min
